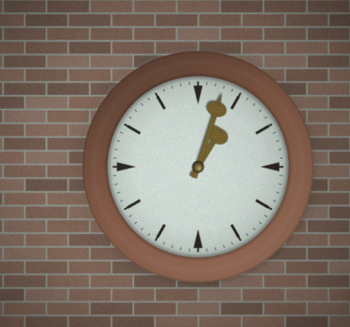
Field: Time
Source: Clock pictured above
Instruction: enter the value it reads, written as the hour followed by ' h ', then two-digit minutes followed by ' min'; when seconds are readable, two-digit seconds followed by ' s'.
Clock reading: 1 h 03 min
